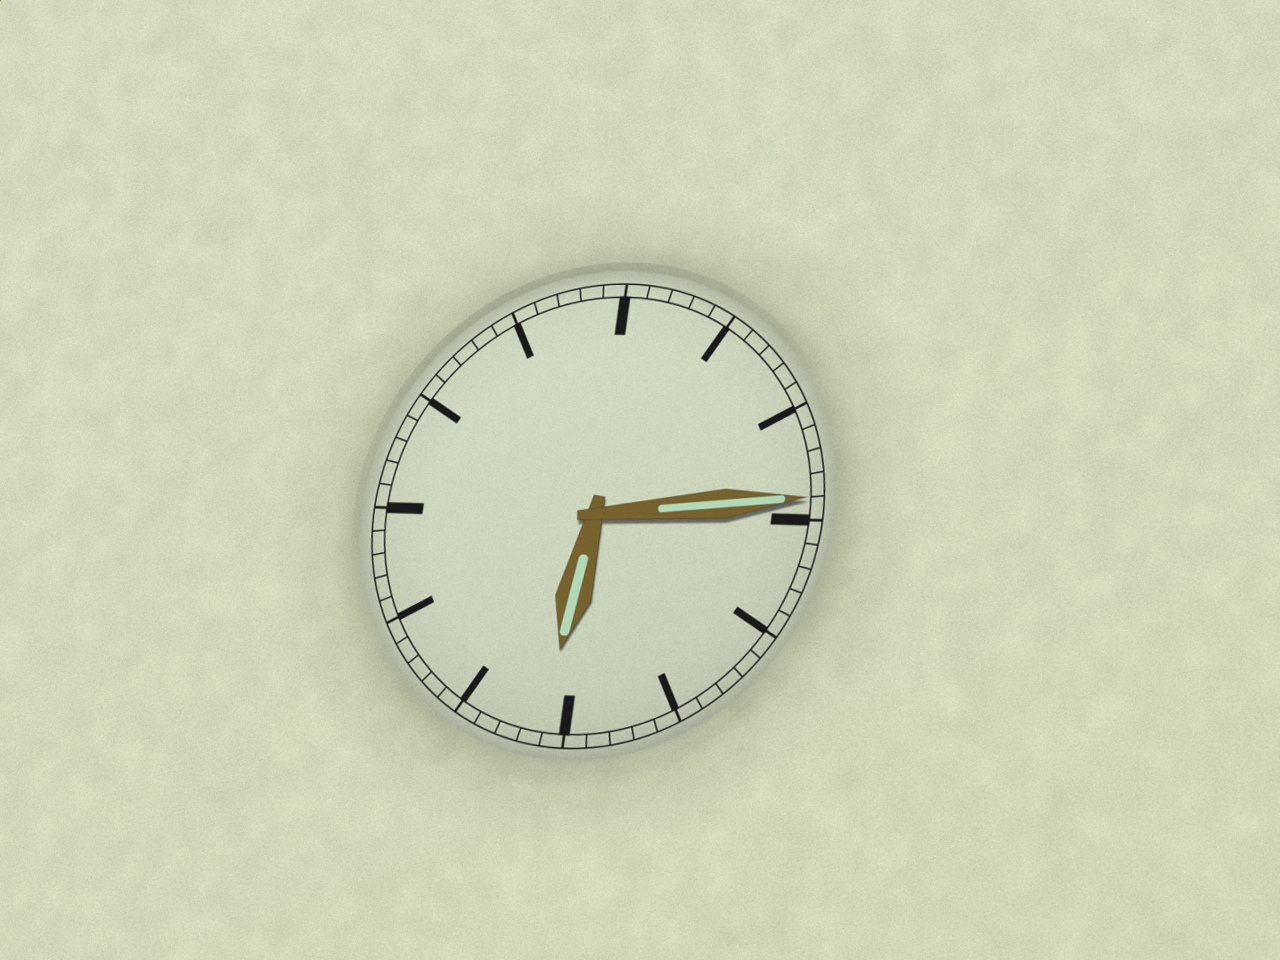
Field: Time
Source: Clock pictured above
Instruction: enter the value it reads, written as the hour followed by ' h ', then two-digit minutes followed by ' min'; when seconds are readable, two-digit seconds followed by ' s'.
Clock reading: 6 h 14 min
